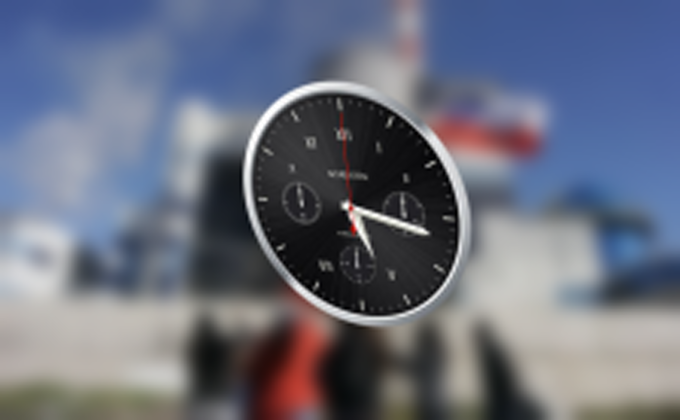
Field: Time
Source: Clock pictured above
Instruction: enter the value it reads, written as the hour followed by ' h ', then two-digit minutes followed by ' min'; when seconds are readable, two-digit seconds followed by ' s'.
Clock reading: 5 h 17 min
